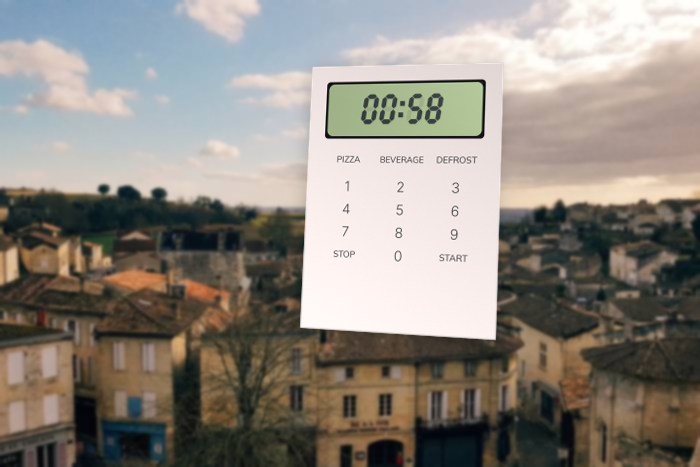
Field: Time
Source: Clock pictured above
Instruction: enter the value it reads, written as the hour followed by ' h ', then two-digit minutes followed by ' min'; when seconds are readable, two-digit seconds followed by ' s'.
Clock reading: 0 h 58 min
